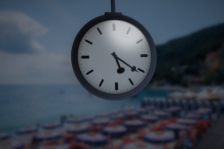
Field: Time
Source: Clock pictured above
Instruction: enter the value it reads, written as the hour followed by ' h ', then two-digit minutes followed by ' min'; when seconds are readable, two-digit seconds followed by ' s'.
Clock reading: 5 h 21 min
